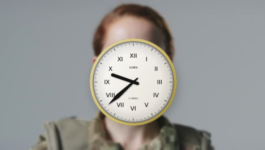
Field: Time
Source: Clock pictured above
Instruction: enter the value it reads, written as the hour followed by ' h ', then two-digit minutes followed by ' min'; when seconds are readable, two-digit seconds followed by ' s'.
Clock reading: 9 h 38 min
